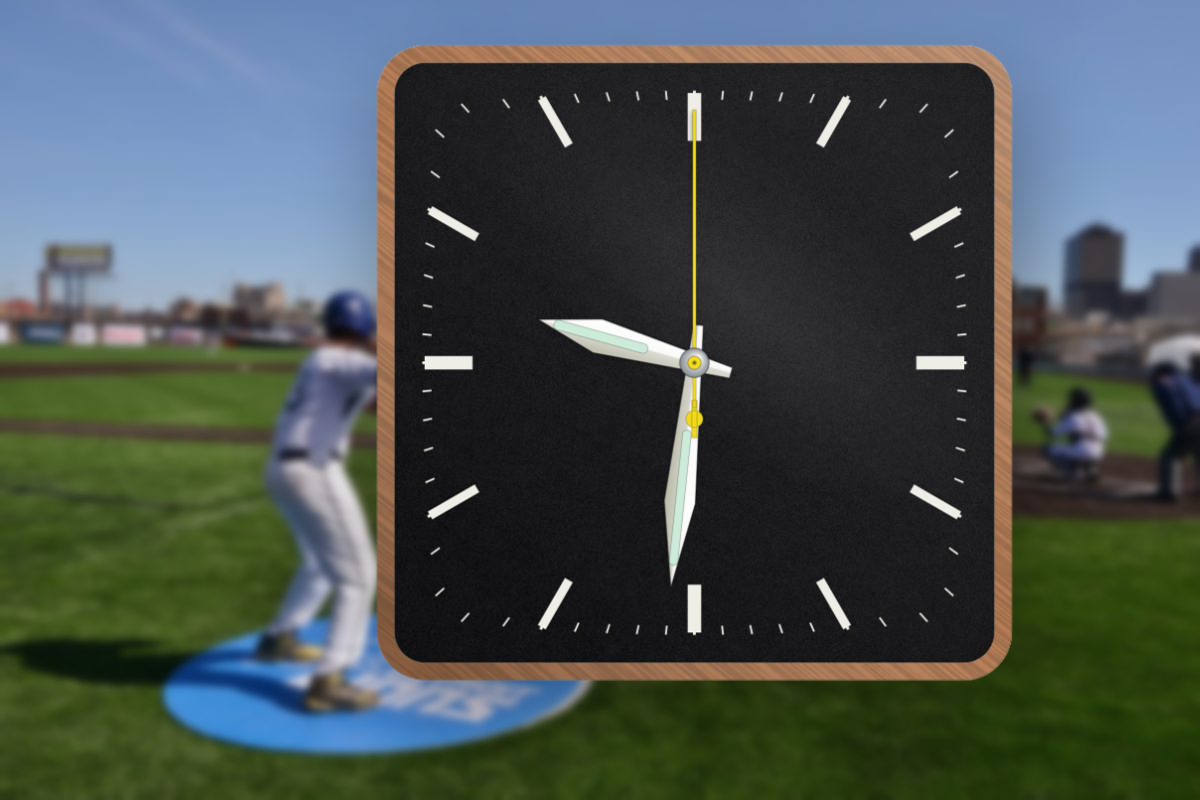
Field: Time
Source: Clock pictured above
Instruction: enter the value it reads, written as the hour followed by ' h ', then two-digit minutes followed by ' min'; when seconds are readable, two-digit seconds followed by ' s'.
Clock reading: 9 h 31 min 00 s
